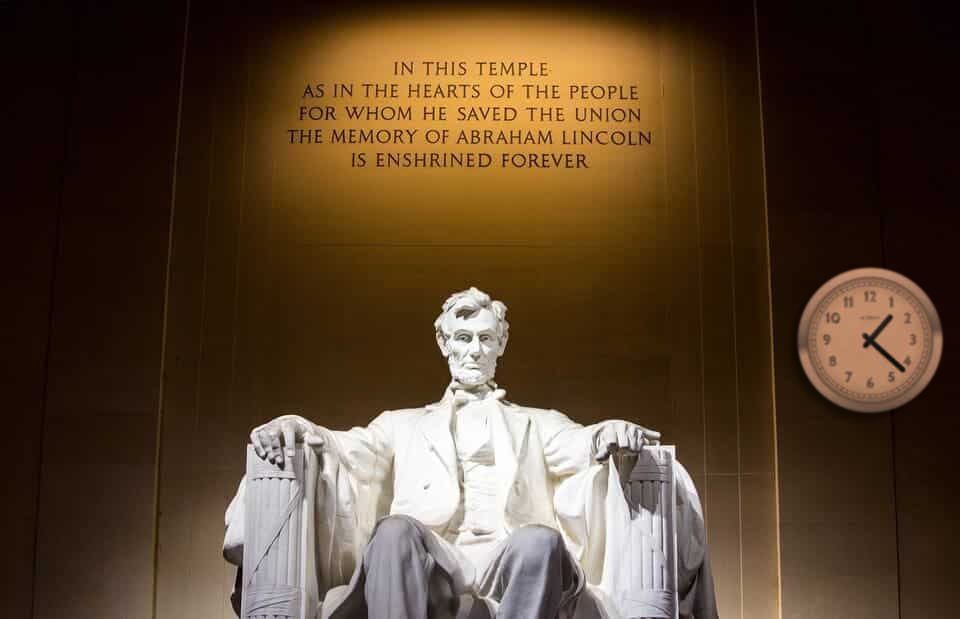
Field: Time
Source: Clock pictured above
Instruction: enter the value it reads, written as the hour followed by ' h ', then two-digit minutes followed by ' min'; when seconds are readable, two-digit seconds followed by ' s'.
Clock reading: 1 h 22 min
